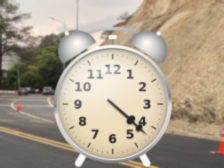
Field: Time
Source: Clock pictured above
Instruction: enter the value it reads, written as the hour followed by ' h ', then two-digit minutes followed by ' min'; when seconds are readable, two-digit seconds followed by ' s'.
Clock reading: 4 h 22 min
